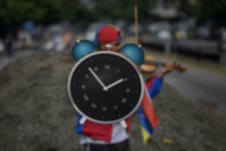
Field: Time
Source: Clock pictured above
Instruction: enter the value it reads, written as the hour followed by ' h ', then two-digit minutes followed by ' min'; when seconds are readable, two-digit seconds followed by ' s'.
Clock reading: 1 h 53 min
